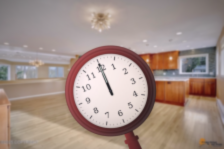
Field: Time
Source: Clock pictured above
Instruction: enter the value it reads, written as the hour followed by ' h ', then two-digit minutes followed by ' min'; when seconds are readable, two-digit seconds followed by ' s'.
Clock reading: 12 h 00 min
